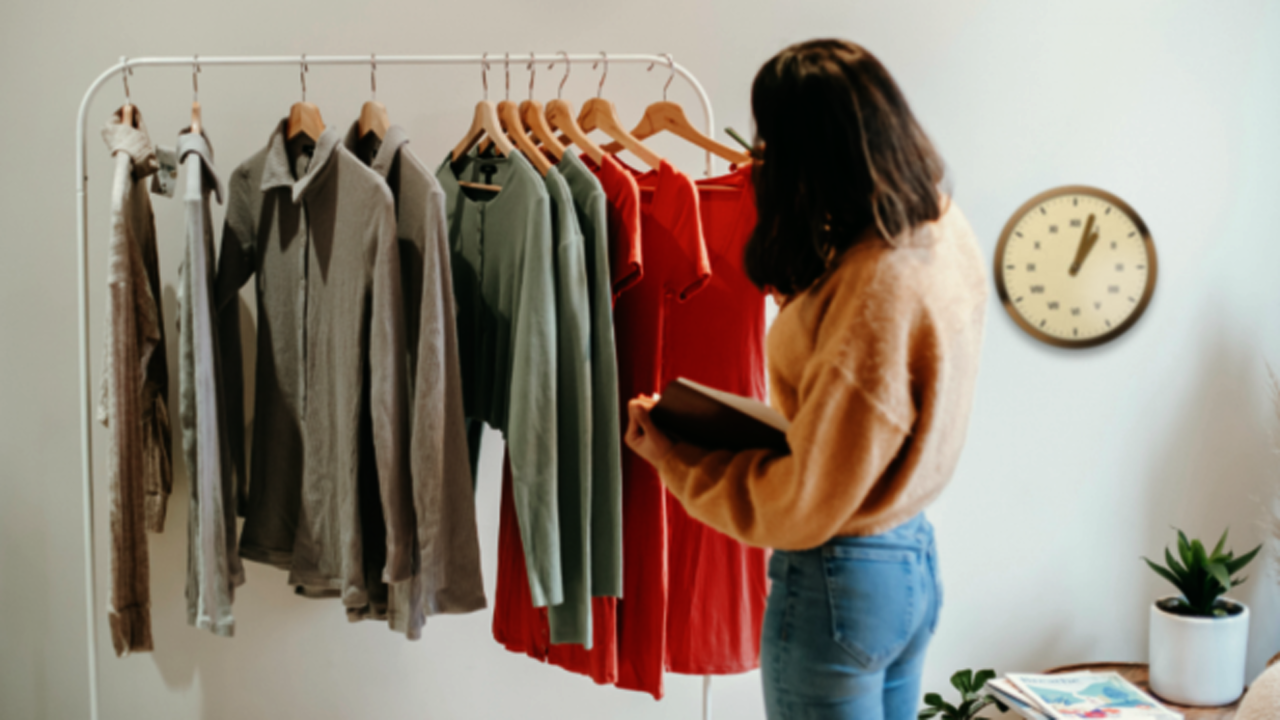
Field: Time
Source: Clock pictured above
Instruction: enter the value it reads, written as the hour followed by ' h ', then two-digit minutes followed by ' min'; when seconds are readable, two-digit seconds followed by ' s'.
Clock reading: 1 h 03 min
